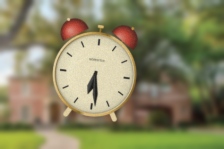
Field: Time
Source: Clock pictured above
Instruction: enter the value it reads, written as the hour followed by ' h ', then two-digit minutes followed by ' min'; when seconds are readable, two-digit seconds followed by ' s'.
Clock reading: 6 h 29 min
